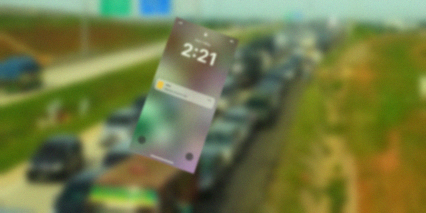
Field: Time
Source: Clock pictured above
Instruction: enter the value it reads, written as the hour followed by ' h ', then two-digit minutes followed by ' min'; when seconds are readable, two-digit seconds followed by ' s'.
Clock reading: 2 h 21 min
